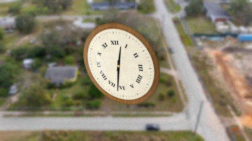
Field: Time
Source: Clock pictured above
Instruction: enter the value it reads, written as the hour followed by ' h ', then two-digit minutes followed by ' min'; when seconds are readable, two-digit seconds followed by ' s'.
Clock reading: 12 h 32 min
